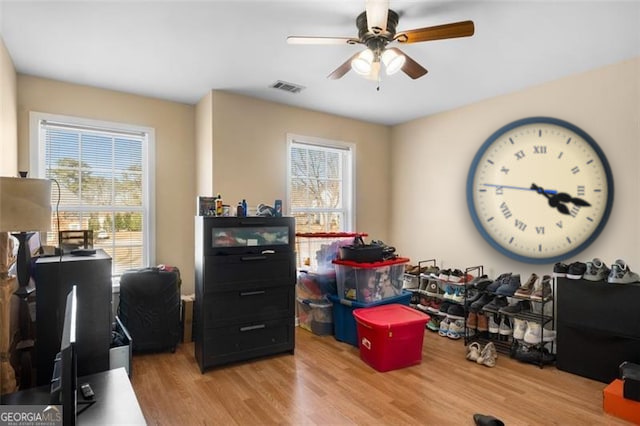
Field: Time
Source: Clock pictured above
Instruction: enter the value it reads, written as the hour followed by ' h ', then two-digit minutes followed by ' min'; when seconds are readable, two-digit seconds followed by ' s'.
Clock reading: 4 h 17 min 46 s
